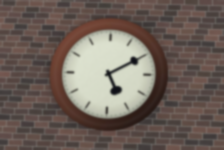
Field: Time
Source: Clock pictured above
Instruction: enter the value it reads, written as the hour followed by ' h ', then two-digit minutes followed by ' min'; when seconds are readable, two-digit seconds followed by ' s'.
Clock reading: 5 h 10 min
